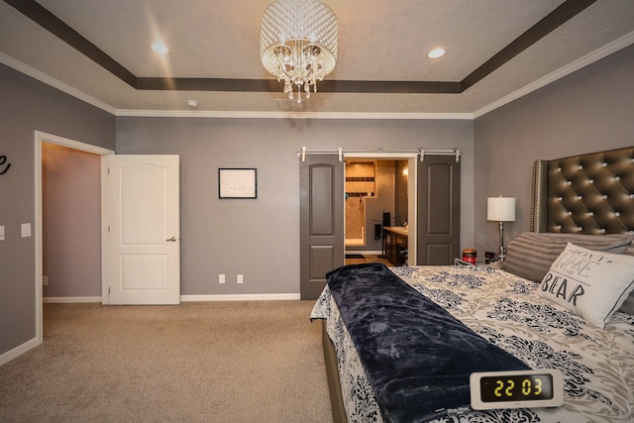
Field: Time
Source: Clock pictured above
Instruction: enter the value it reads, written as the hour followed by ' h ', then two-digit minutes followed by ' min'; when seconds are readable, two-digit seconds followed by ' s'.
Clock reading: 22 h 03 min
